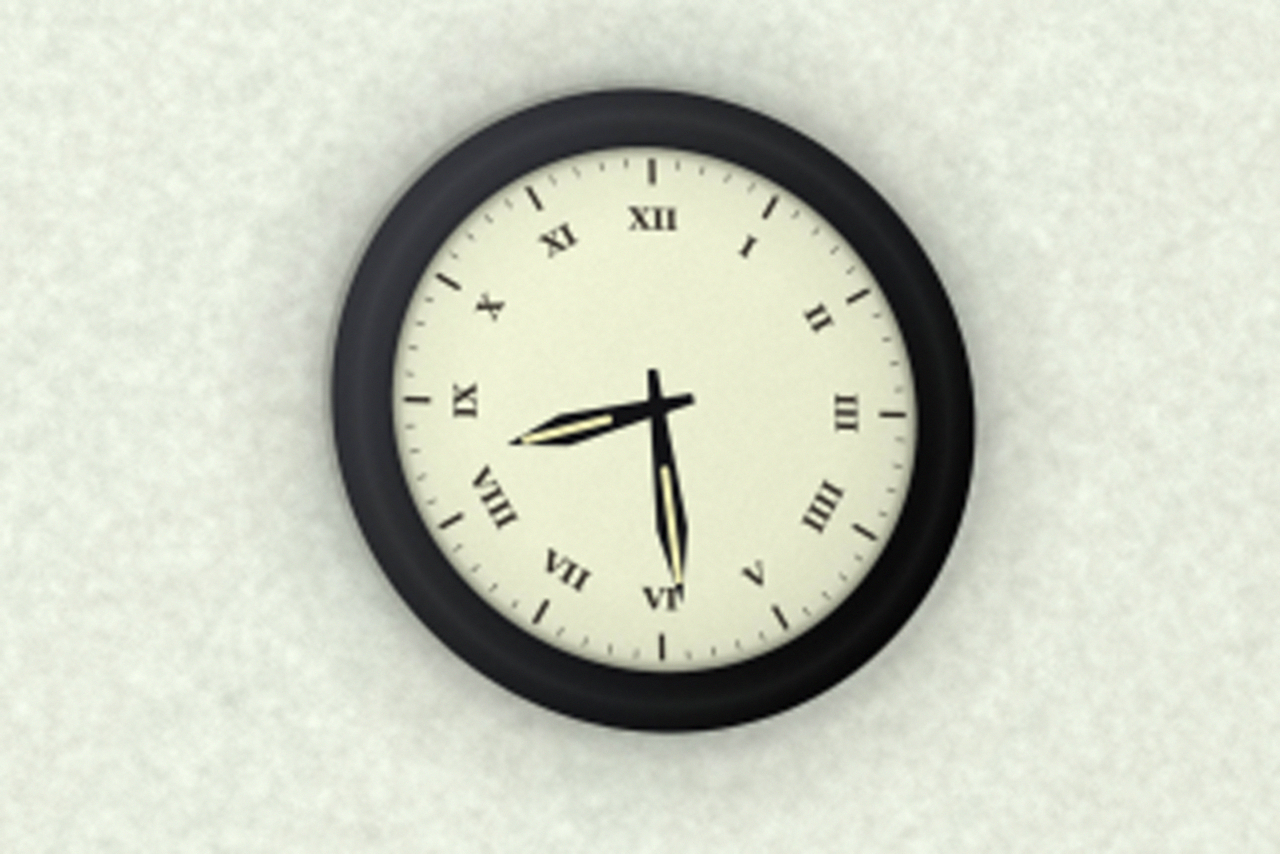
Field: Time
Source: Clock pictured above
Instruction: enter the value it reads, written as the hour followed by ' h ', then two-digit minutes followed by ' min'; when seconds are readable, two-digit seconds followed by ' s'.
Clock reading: 8 h 29 min
